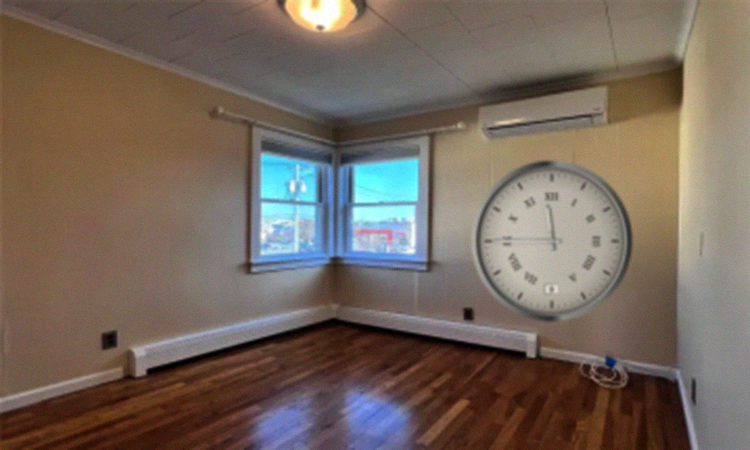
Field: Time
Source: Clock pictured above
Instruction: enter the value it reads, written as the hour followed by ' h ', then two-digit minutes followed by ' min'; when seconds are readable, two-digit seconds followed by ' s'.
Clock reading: 11 h 45 min
